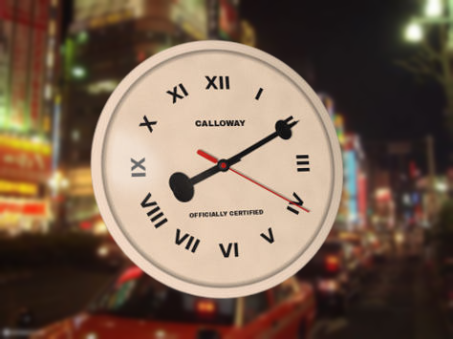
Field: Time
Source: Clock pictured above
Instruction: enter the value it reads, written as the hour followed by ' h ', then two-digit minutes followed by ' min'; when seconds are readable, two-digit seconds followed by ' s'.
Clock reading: 8 h 10 min 20 s
